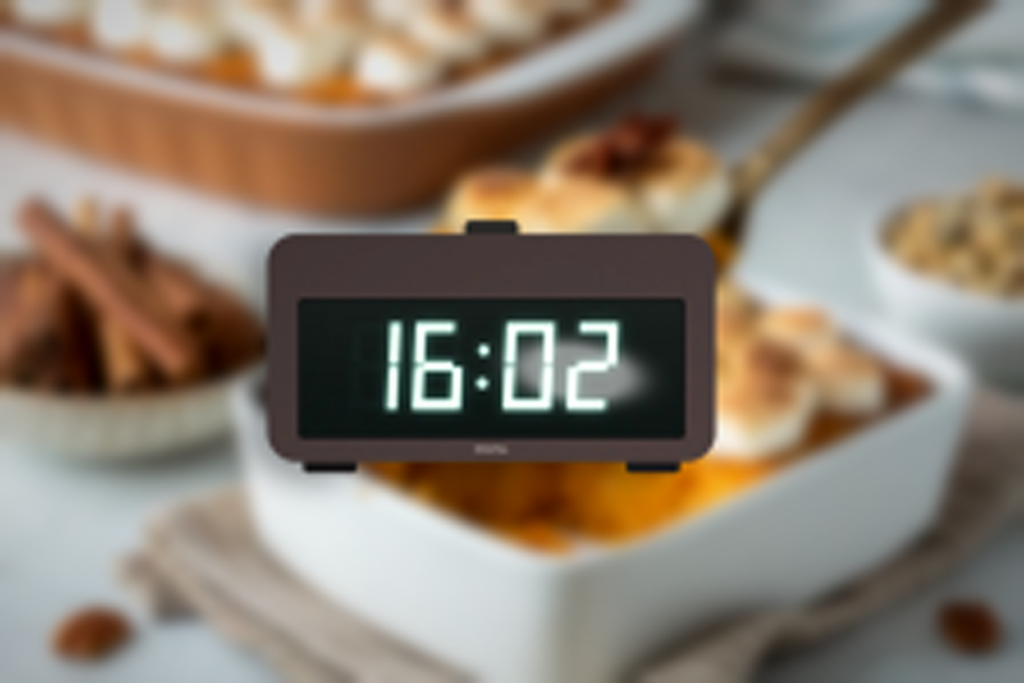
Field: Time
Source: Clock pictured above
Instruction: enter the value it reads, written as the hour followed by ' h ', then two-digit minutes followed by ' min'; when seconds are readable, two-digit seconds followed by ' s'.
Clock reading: 16 h 02 min
